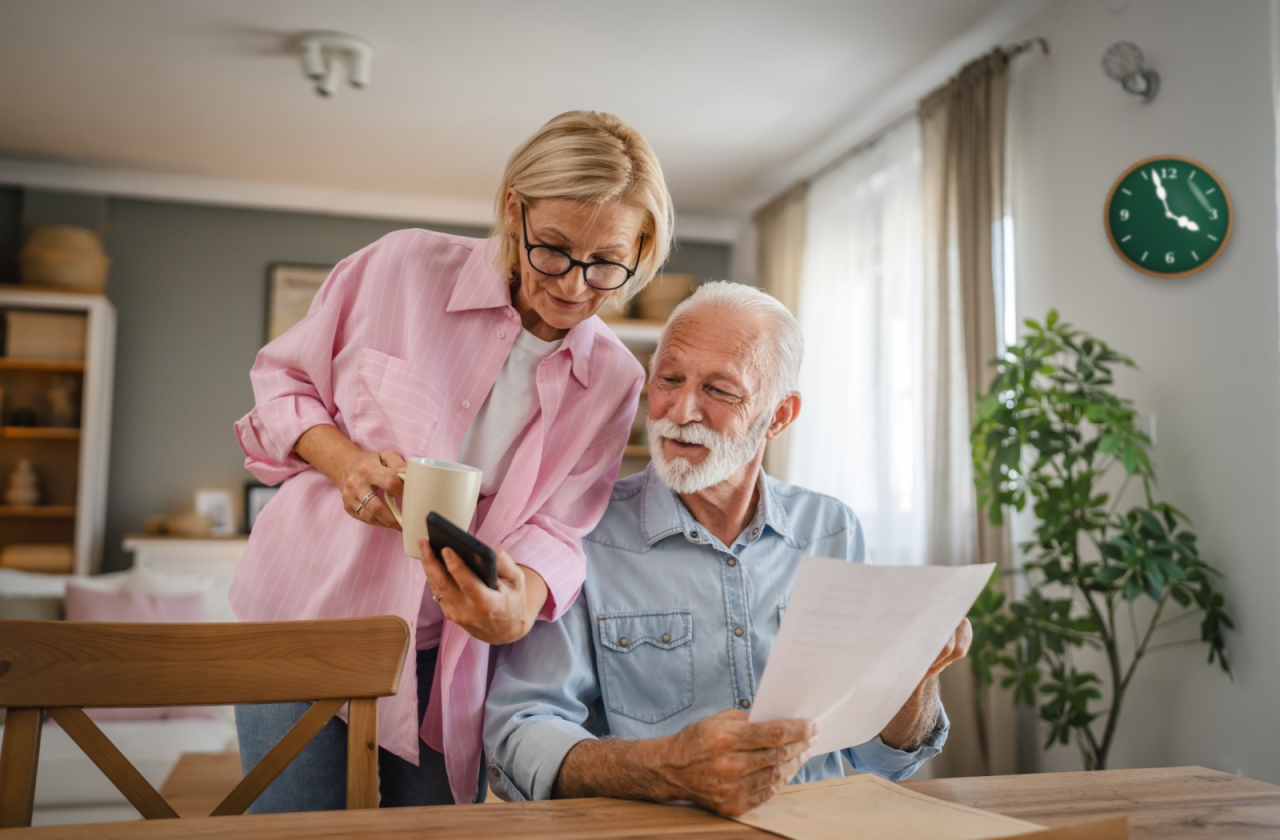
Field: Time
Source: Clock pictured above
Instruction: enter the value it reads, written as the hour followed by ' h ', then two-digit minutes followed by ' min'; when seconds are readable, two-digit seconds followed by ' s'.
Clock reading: 3 h 57 min
